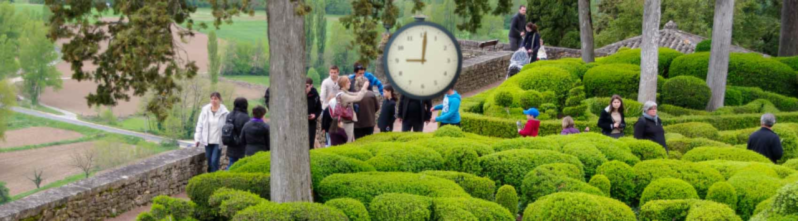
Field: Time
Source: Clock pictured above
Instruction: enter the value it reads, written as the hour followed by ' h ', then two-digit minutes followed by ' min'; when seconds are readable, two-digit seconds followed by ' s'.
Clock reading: 9 h 01 min
